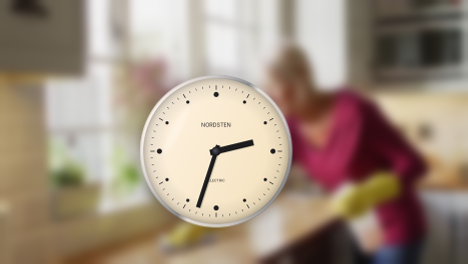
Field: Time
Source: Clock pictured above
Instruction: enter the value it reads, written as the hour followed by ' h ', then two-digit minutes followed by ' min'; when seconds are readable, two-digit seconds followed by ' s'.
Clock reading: 2 h 33 min
